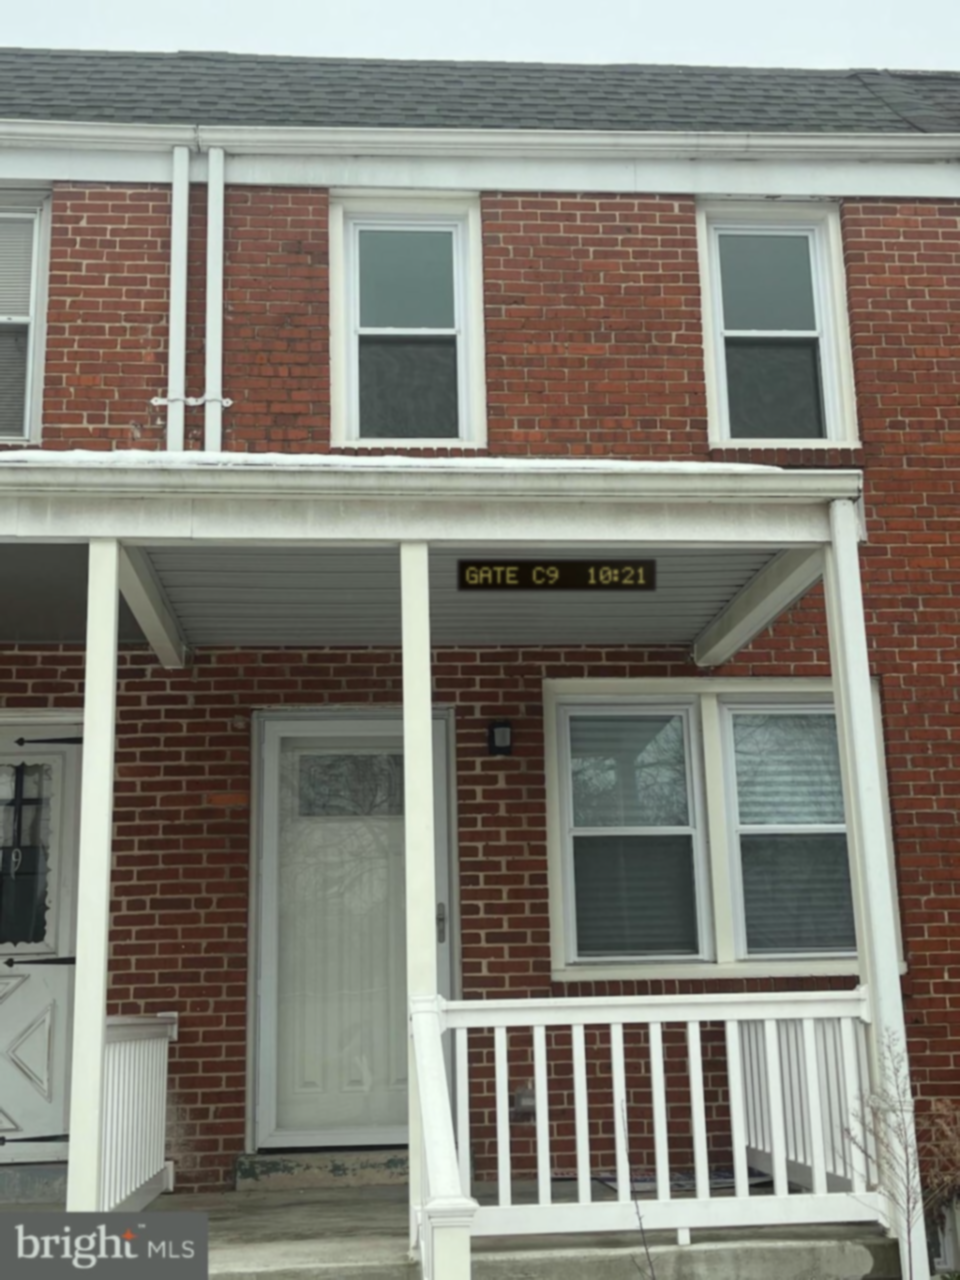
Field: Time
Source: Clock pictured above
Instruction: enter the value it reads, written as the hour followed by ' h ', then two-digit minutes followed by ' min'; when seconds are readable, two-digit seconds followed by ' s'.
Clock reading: 10 h 21 min
